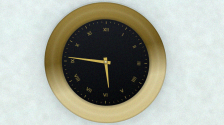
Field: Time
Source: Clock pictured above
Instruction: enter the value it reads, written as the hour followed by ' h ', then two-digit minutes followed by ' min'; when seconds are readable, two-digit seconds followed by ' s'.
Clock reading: 5 h 46 min
